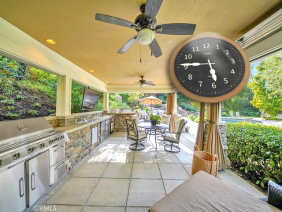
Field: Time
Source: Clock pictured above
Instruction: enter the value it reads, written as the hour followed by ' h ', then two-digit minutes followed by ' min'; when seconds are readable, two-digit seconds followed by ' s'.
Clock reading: 5 h 46 min
